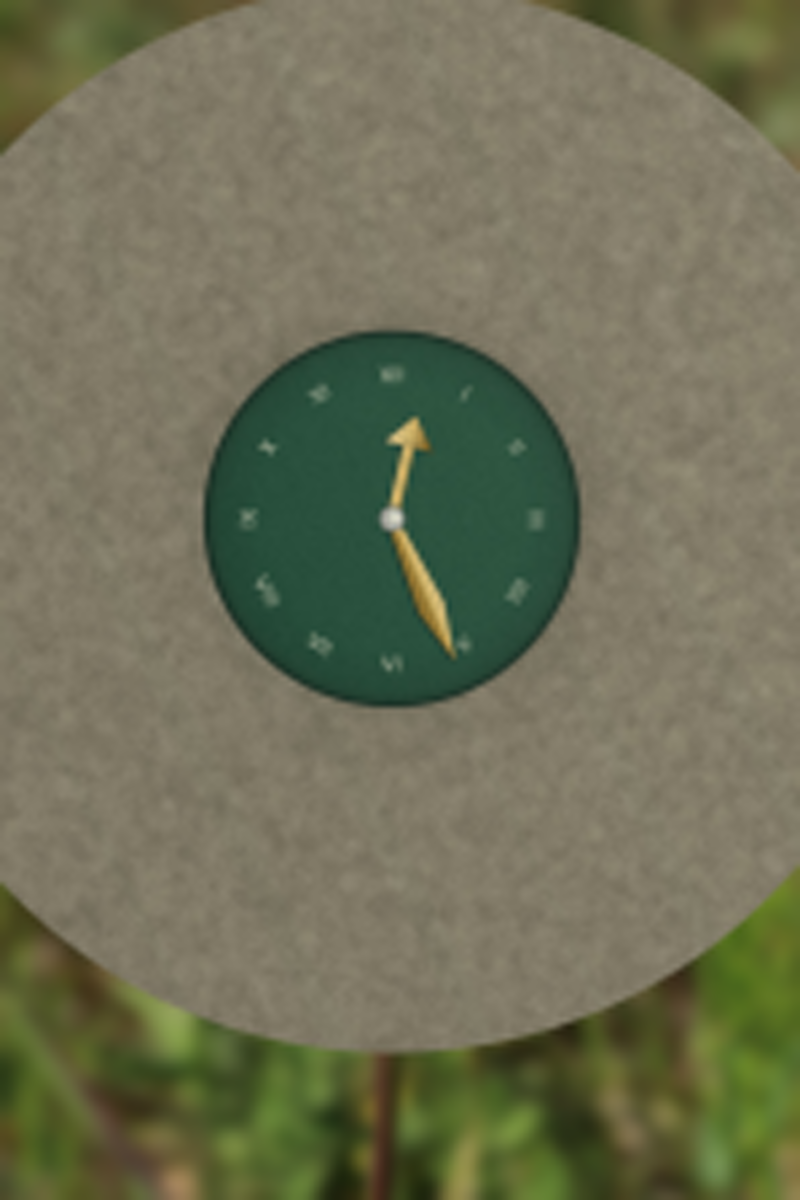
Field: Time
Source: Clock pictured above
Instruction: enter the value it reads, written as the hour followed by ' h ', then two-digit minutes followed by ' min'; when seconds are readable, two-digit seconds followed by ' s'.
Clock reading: 12 h 26 min
